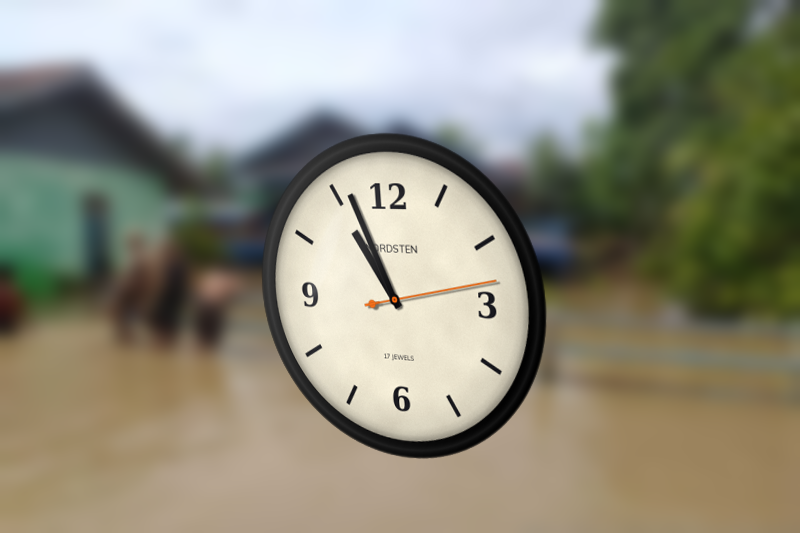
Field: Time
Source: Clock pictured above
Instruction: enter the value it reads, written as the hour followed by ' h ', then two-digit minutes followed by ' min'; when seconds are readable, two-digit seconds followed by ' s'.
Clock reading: 10 h 56 min 13 s
